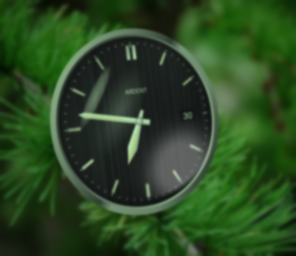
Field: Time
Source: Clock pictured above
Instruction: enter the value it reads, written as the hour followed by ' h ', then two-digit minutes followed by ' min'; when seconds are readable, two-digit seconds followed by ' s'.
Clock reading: 6 h 47 min
